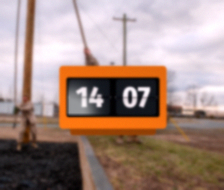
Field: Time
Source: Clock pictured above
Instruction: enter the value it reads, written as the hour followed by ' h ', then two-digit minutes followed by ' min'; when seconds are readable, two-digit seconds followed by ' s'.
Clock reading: 14 h 07 min
